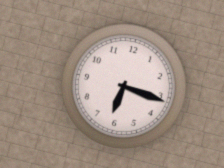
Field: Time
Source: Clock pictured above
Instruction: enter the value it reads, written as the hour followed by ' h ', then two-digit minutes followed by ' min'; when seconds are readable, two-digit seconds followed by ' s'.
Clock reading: 6 h 16 min
